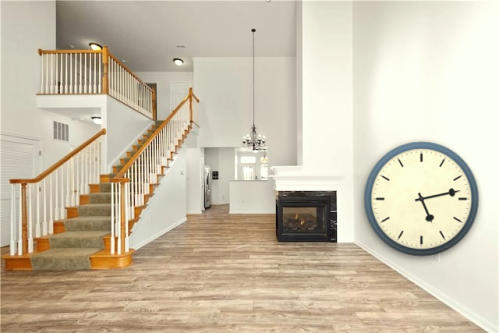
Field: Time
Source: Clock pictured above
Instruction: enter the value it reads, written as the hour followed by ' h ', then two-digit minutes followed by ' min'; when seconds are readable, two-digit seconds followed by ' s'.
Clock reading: 5 h 13 min
